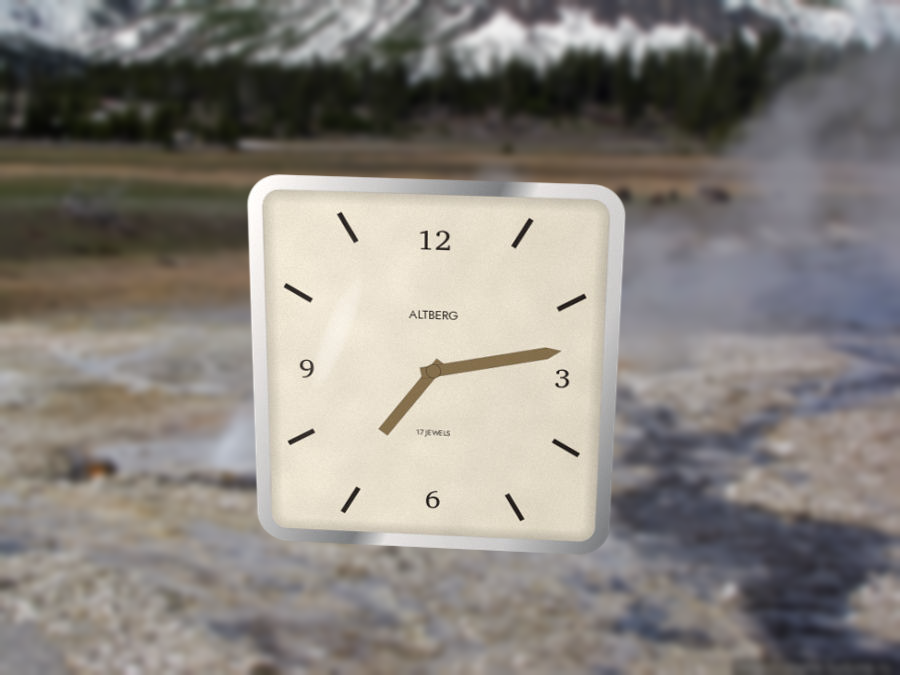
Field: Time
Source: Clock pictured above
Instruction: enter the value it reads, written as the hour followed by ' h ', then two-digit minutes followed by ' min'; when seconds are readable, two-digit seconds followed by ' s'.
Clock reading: 7 h 13 min
